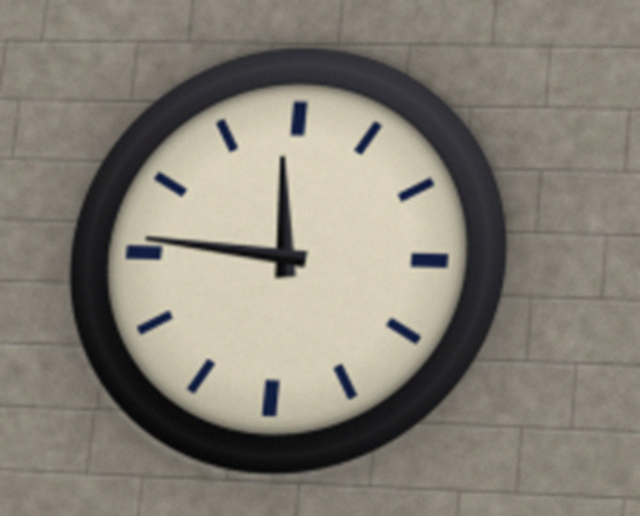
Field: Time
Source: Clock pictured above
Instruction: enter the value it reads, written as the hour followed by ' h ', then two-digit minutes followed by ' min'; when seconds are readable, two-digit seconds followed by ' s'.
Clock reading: 11 h 46 min
